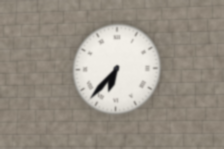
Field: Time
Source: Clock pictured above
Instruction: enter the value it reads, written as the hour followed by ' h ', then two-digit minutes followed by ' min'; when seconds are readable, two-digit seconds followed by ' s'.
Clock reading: 6 h 37 min
